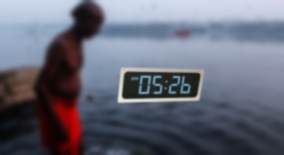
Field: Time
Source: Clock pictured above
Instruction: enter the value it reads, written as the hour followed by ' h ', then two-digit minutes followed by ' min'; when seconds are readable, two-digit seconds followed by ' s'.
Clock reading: 5 h 26 min
